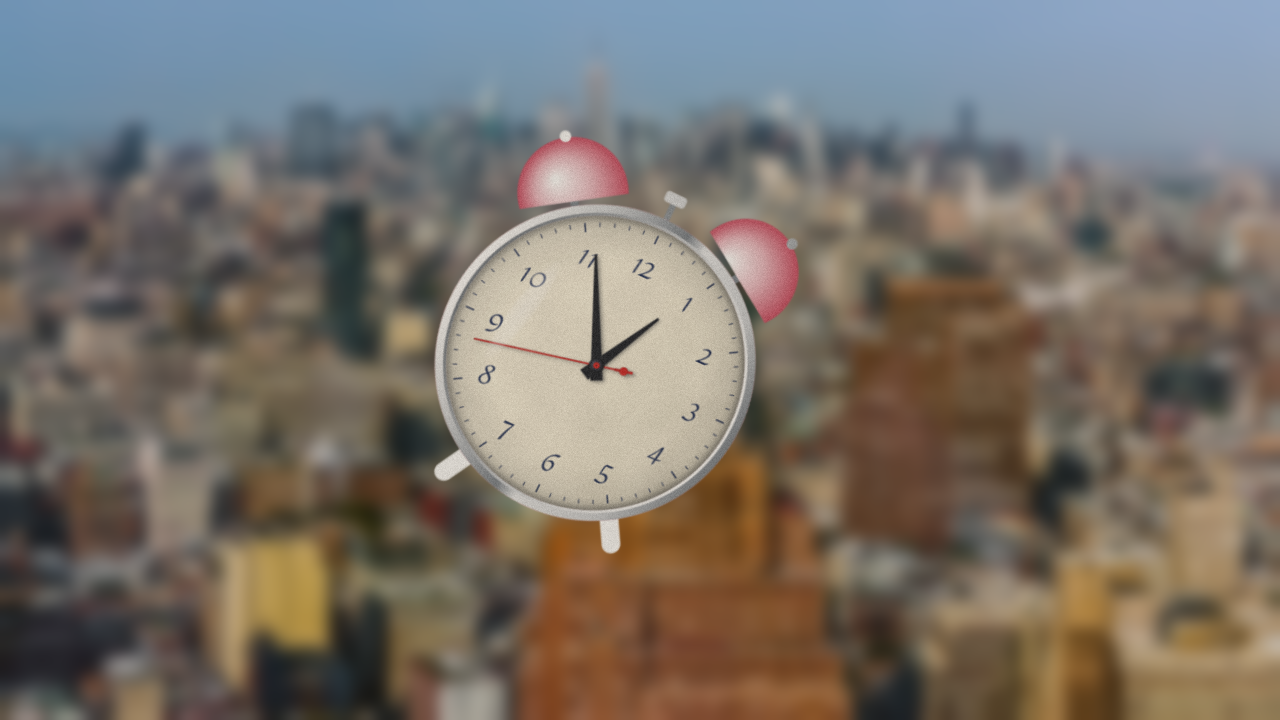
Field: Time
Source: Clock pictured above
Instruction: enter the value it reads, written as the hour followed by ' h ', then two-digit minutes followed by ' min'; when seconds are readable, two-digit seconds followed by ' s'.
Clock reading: 12 h 55 min 43 s
